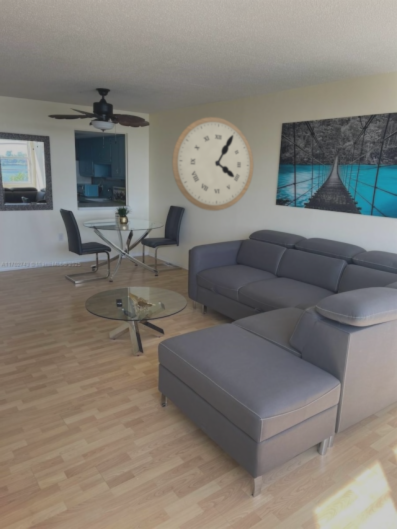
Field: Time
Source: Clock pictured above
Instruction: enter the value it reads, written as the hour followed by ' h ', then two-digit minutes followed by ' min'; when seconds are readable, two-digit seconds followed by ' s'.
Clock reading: 4 h 05 min
